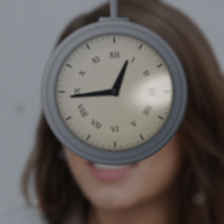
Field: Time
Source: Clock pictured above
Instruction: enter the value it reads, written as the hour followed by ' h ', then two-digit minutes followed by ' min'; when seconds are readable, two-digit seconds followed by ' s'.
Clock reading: 12 h 44 min
